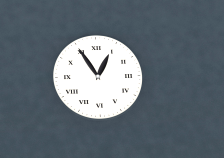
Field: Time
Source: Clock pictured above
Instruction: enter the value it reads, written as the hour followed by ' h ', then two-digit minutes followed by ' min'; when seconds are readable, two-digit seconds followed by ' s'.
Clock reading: 12 h 55 min
